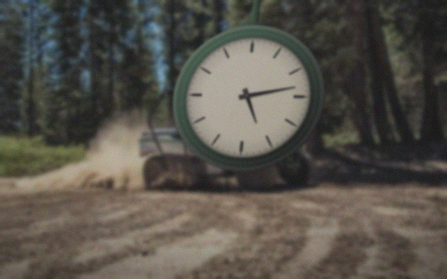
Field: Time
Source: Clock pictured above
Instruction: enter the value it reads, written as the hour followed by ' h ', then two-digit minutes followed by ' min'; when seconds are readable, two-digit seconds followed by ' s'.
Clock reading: 5 h 13 min
